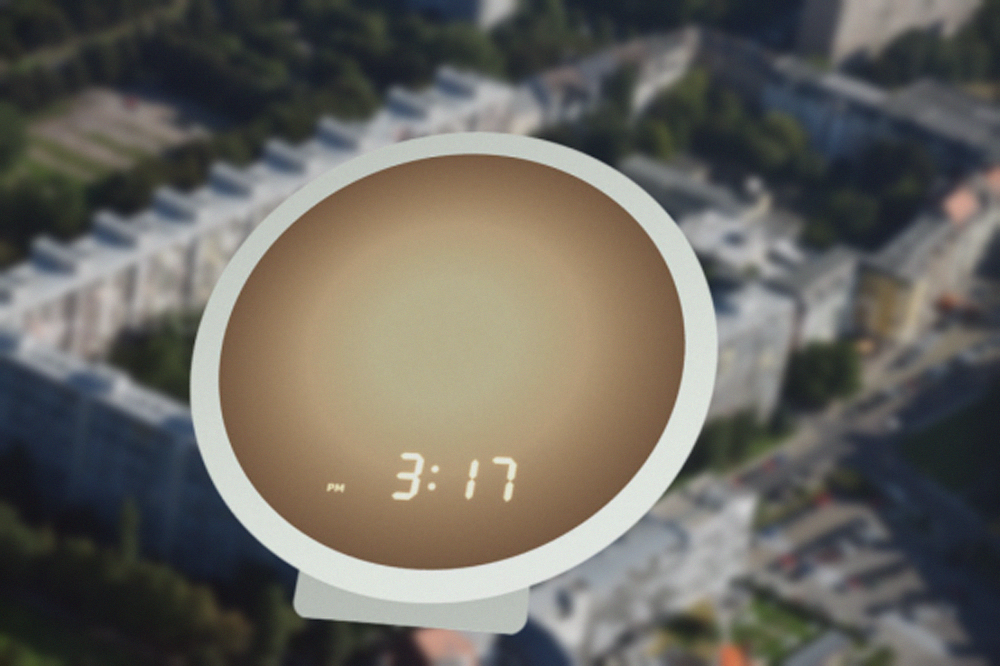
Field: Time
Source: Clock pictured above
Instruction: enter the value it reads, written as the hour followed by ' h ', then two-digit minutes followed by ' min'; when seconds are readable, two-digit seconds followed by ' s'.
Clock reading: 3 h 17 min
